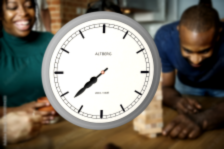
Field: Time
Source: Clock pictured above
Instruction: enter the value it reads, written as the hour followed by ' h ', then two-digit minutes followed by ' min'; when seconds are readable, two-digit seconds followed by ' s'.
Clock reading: 7 h 38 min
